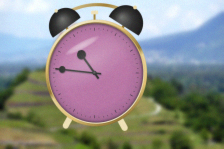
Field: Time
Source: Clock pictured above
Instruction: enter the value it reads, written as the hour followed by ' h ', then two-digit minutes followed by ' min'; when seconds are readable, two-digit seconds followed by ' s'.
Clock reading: 10 h 46 min
